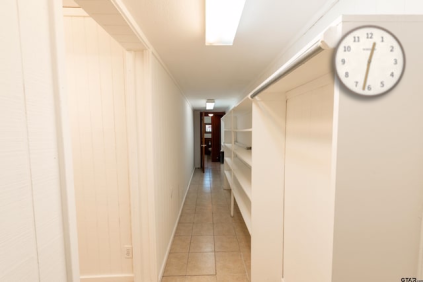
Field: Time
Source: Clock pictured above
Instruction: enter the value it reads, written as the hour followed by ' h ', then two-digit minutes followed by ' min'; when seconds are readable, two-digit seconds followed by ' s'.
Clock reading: 12 h 32 min
